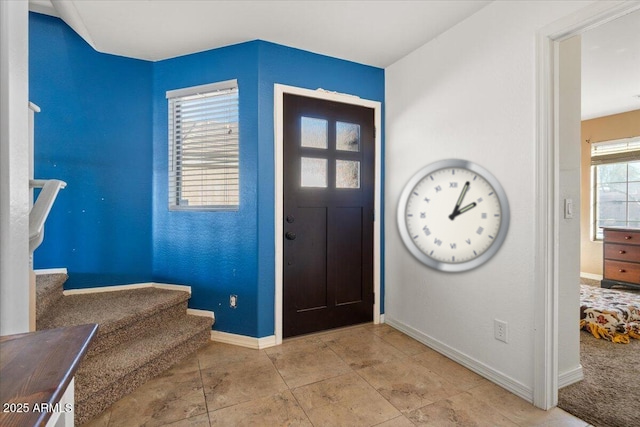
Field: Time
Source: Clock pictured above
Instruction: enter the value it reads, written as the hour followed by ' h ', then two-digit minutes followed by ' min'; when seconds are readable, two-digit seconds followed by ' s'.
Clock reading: 2 h 04 min
